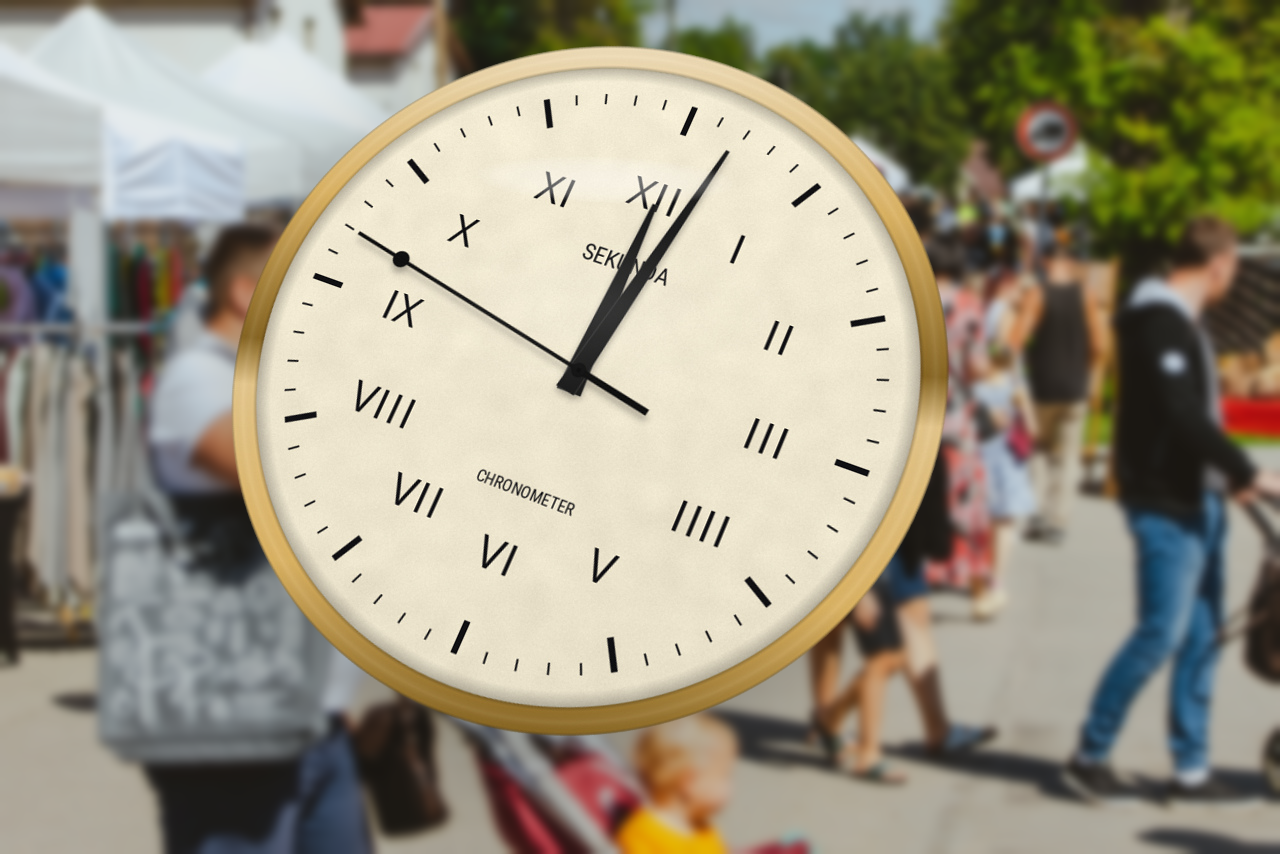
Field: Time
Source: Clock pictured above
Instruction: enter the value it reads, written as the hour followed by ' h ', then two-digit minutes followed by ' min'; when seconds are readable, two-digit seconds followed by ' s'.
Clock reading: 12 h 01 min 47 s
